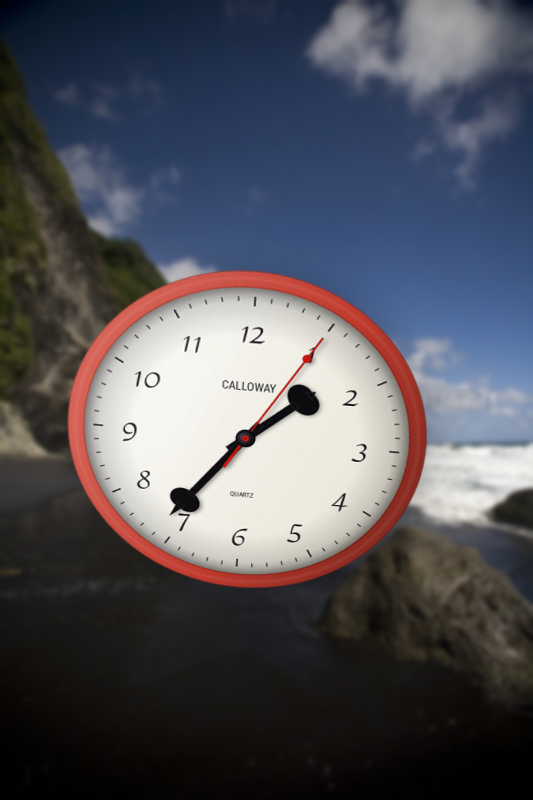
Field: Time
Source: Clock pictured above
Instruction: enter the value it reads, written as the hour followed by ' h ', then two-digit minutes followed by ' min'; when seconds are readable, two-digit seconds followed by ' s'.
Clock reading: 1 h 36 min 05 s
